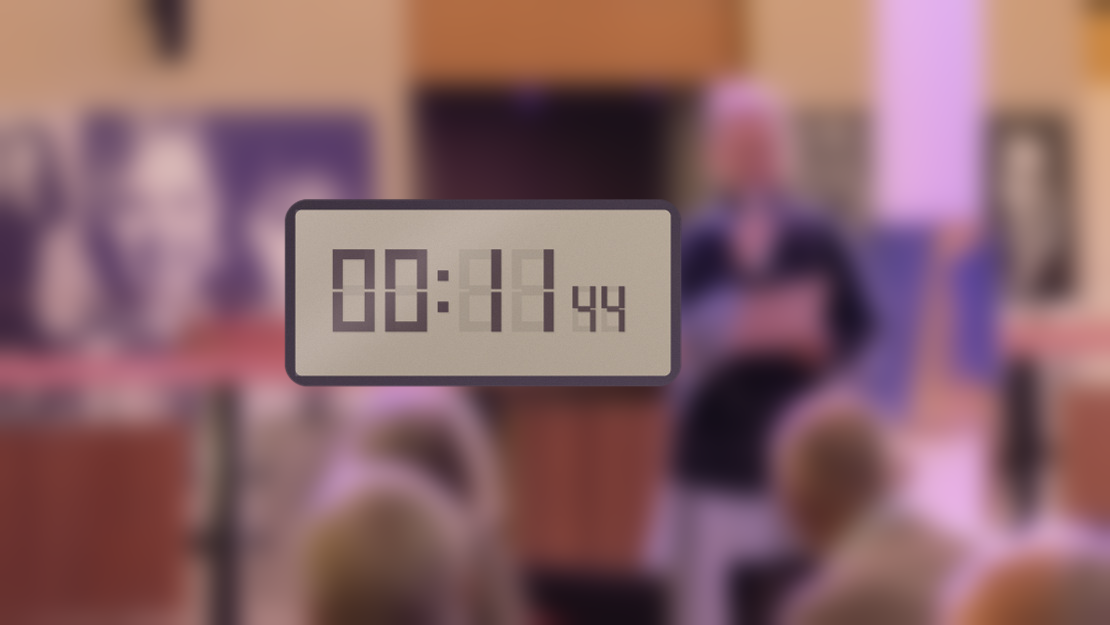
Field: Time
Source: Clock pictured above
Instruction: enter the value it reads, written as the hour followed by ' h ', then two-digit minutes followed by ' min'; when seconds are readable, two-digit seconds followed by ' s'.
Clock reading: 0 h 11 min 44 s
